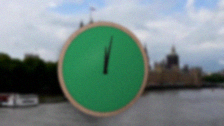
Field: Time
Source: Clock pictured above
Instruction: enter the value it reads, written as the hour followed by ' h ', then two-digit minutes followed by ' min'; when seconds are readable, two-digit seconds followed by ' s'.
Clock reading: 12 h 02 min
